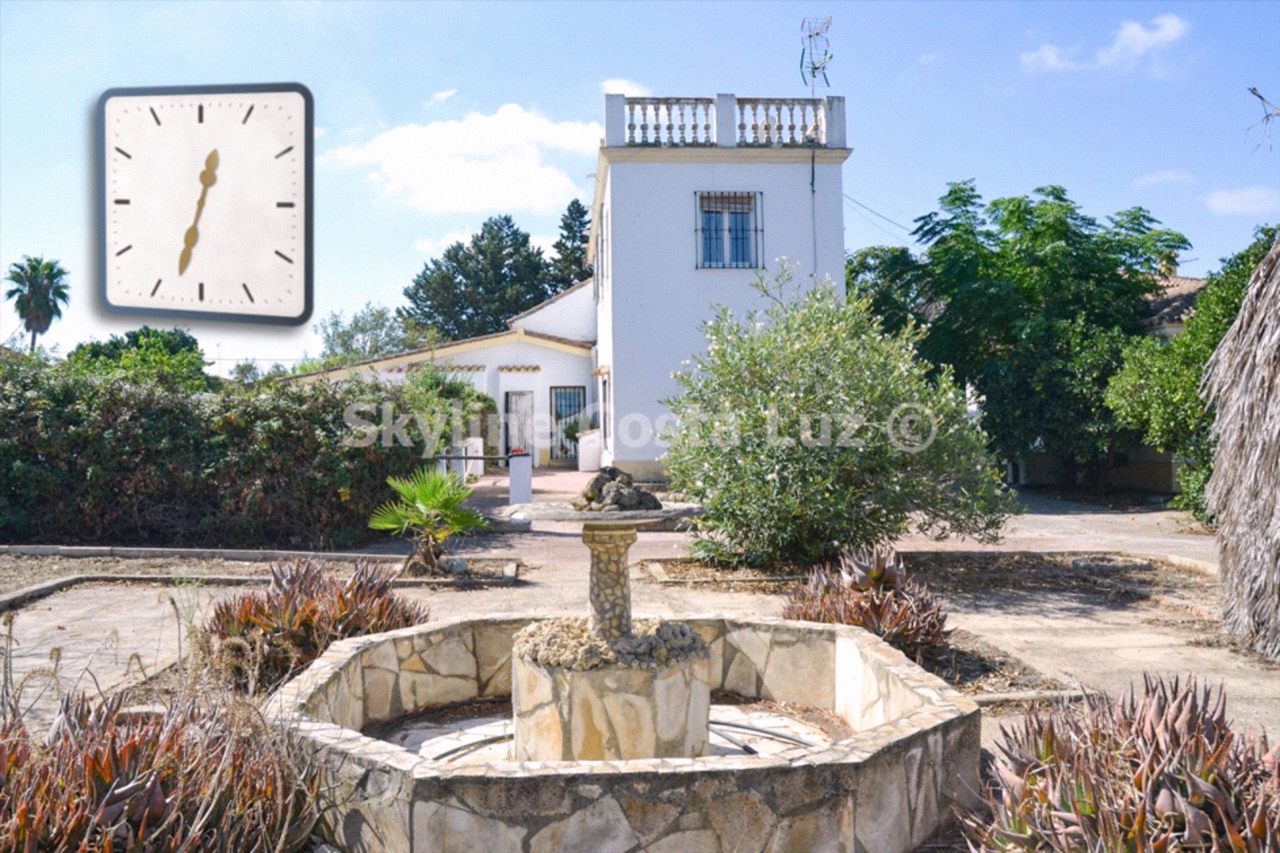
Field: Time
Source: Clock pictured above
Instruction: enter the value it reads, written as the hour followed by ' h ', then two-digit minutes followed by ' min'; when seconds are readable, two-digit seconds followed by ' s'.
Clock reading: 12 h 33 min
